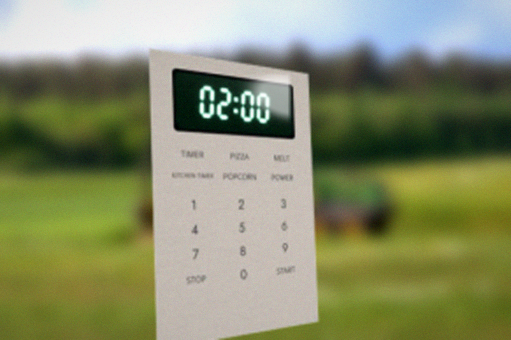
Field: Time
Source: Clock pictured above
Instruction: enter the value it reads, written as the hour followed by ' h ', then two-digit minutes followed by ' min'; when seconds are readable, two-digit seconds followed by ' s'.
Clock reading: 2 h 00 min
